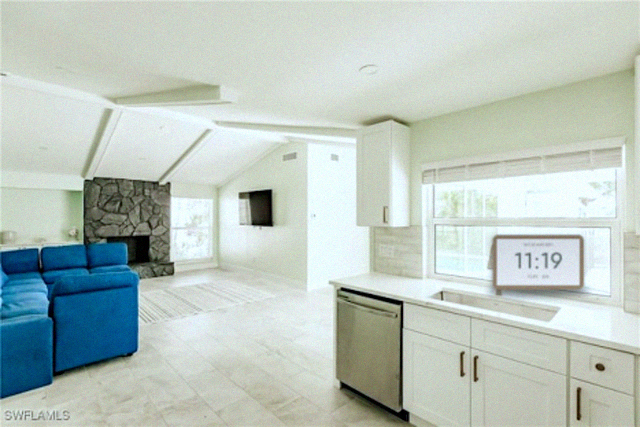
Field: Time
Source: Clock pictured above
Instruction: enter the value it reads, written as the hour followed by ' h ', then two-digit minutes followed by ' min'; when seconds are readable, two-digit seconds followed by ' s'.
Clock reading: 11 h 19 min
